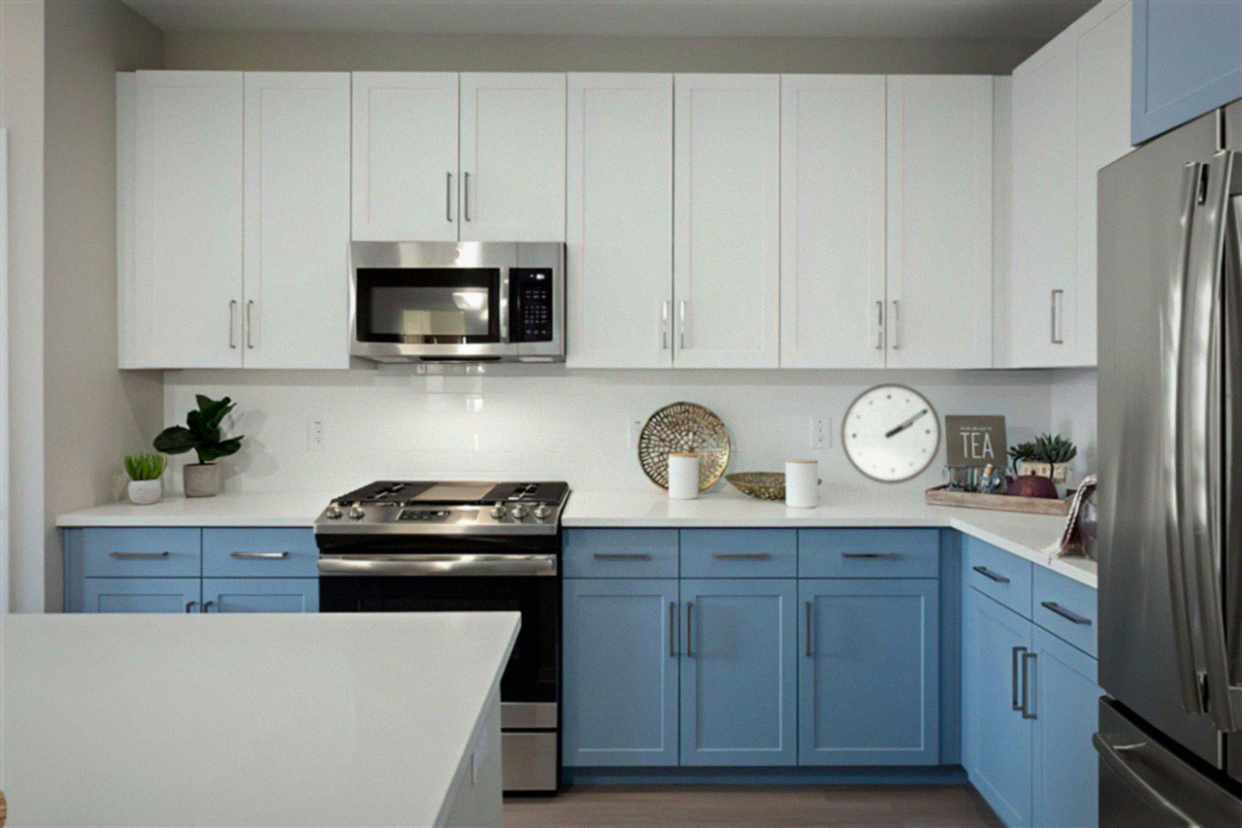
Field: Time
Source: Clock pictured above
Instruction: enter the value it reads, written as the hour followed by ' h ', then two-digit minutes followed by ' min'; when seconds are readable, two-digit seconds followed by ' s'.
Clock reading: 2 h 10 min
